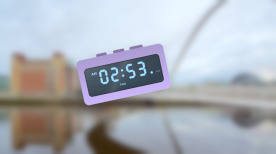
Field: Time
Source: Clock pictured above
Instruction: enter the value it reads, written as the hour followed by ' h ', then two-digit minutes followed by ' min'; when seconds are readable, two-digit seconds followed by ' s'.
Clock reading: 2 h 53 min
